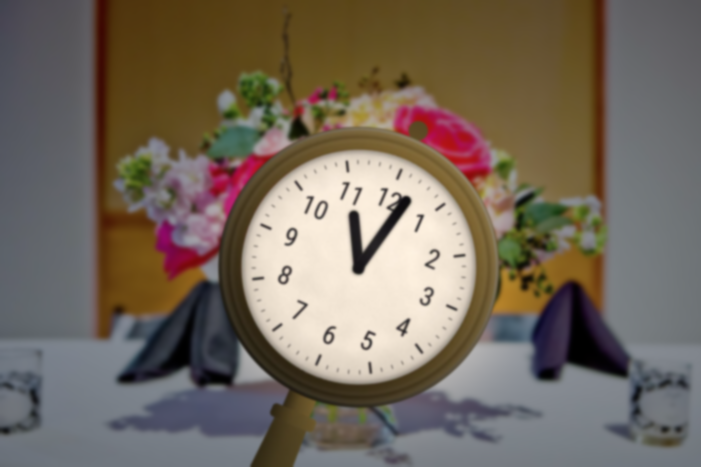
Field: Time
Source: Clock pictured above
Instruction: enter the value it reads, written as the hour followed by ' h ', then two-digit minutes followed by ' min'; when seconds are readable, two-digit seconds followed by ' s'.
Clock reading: 11 h 02 min
